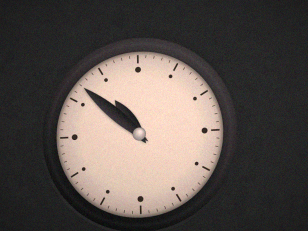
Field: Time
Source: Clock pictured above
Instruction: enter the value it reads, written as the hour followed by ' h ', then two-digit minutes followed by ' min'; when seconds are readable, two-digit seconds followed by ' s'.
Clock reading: 10 h 52 min
